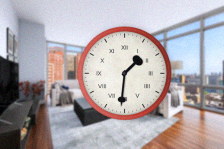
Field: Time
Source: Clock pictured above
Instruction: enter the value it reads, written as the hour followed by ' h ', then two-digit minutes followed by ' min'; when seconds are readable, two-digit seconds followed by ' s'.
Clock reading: 1 h 31 min
